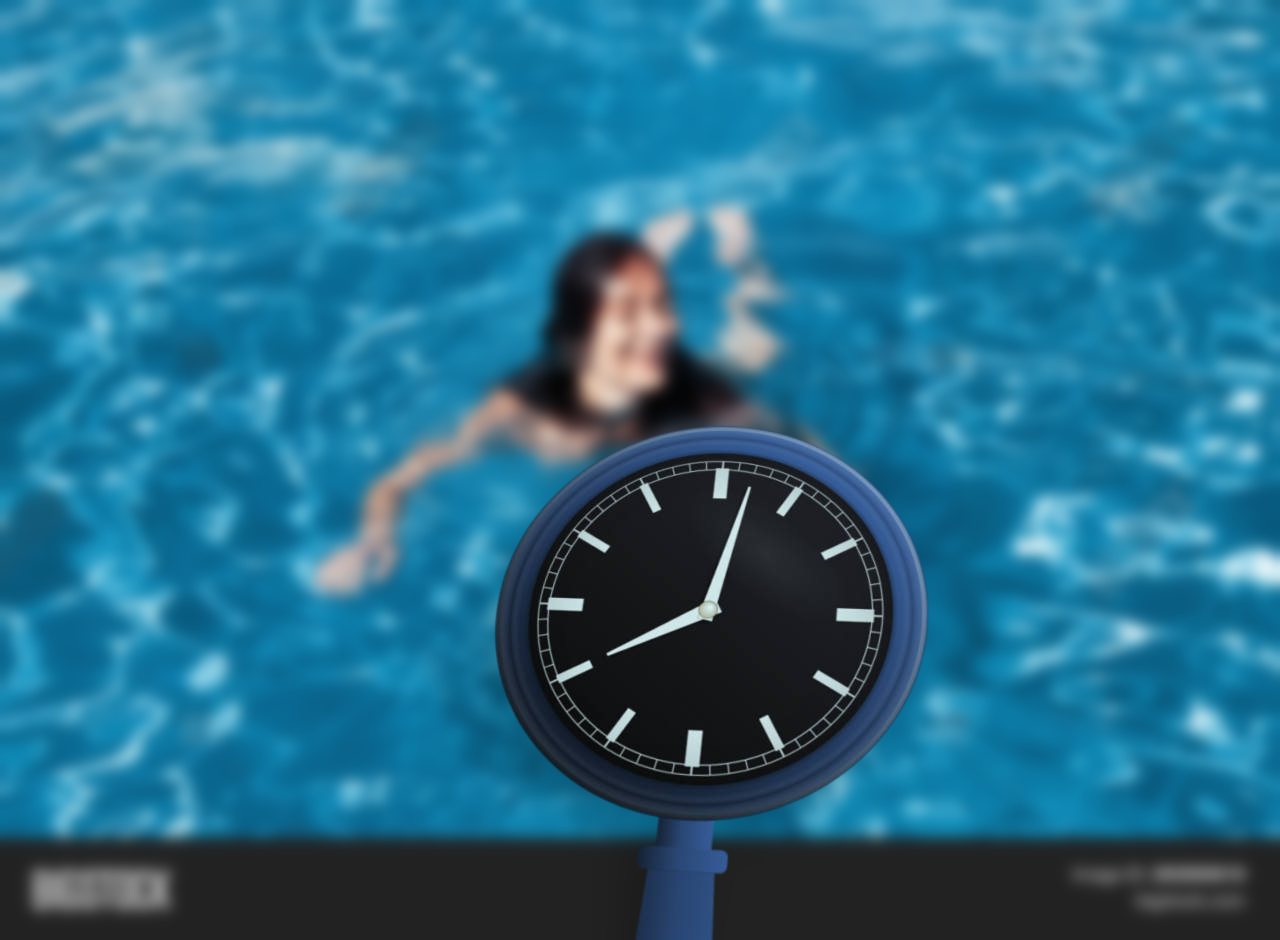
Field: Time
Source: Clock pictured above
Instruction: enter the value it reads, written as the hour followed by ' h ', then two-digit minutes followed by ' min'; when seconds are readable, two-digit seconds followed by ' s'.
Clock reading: 8 h 02 min
